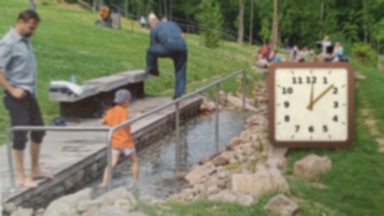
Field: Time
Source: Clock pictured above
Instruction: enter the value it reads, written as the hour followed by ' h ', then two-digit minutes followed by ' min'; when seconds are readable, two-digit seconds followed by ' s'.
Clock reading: 12 h 08 min
